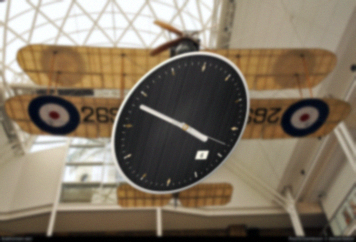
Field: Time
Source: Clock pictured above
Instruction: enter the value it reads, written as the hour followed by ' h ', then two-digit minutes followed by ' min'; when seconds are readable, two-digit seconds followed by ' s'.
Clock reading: 3 h 48 min 18 s
